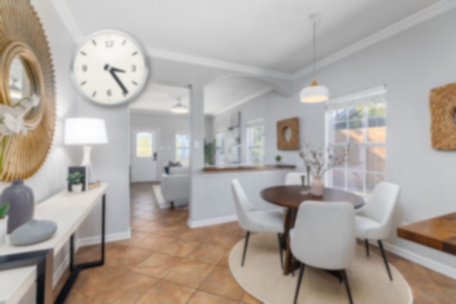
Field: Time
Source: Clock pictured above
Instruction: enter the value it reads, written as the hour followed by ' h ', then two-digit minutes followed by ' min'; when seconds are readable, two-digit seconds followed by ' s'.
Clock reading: 3 h 24 min
